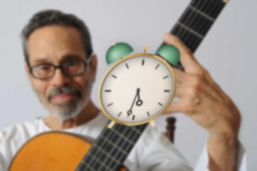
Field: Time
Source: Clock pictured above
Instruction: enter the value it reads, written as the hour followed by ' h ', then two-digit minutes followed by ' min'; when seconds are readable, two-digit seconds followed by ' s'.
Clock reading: 5 h 32 min
